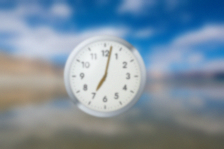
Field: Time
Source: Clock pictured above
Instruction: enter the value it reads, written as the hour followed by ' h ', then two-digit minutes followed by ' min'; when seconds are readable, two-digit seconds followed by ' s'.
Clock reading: 7 h 02 min
